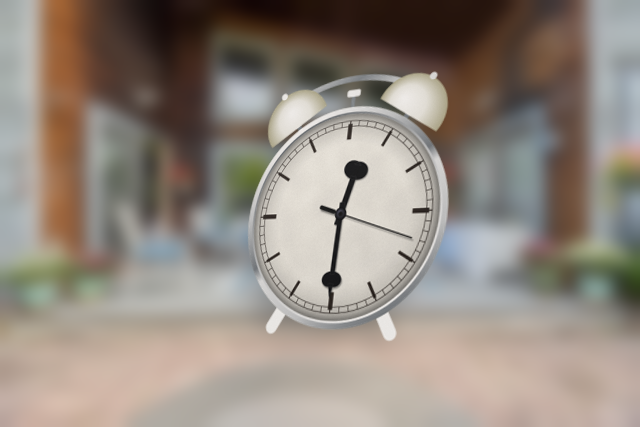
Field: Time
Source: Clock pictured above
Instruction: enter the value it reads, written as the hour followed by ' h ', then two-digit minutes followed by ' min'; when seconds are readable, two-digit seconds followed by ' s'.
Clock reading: 12 h 30 min 18 s
